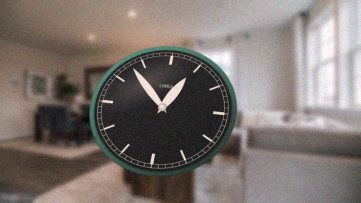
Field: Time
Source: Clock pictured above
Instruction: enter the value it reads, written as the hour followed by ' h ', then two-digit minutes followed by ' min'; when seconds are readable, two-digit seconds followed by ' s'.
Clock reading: 12 h 53 min
